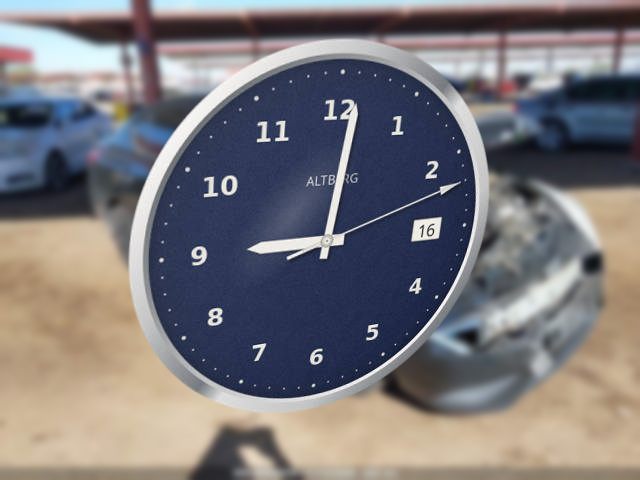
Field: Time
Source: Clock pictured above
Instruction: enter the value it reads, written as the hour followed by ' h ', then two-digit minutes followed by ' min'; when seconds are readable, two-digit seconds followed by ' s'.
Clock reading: 9 h 01 min 12 s
